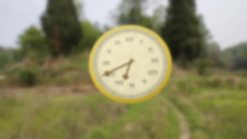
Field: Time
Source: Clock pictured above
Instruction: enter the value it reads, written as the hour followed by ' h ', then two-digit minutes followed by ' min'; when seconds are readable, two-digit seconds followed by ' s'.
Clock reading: 6 h 41 min
